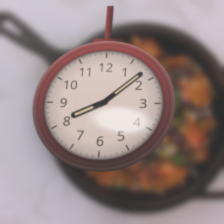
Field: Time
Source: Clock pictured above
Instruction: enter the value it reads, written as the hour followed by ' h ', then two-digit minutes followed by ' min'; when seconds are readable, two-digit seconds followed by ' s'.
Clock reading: 8 h 08 min
